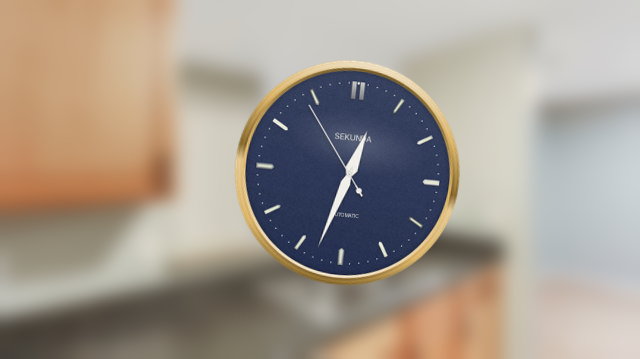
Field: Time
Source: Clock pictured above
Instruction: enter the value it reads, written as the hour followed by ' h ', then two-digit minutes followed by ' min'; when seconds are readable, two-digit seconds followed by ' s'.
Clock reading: 12 h 32 min 54 s
